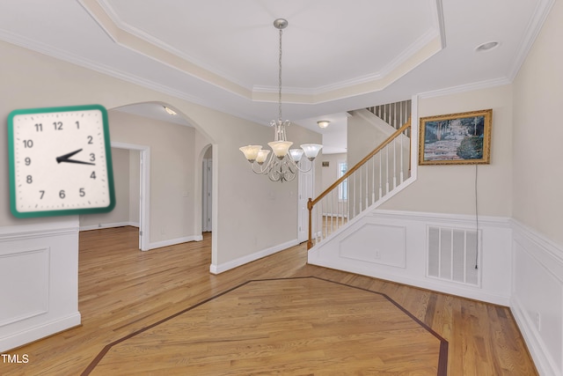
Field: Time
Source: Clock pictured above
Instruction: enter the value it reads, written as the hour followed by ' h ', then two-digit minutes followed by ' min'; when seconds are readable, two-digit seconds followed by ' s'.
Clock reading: 2 h 17 min
